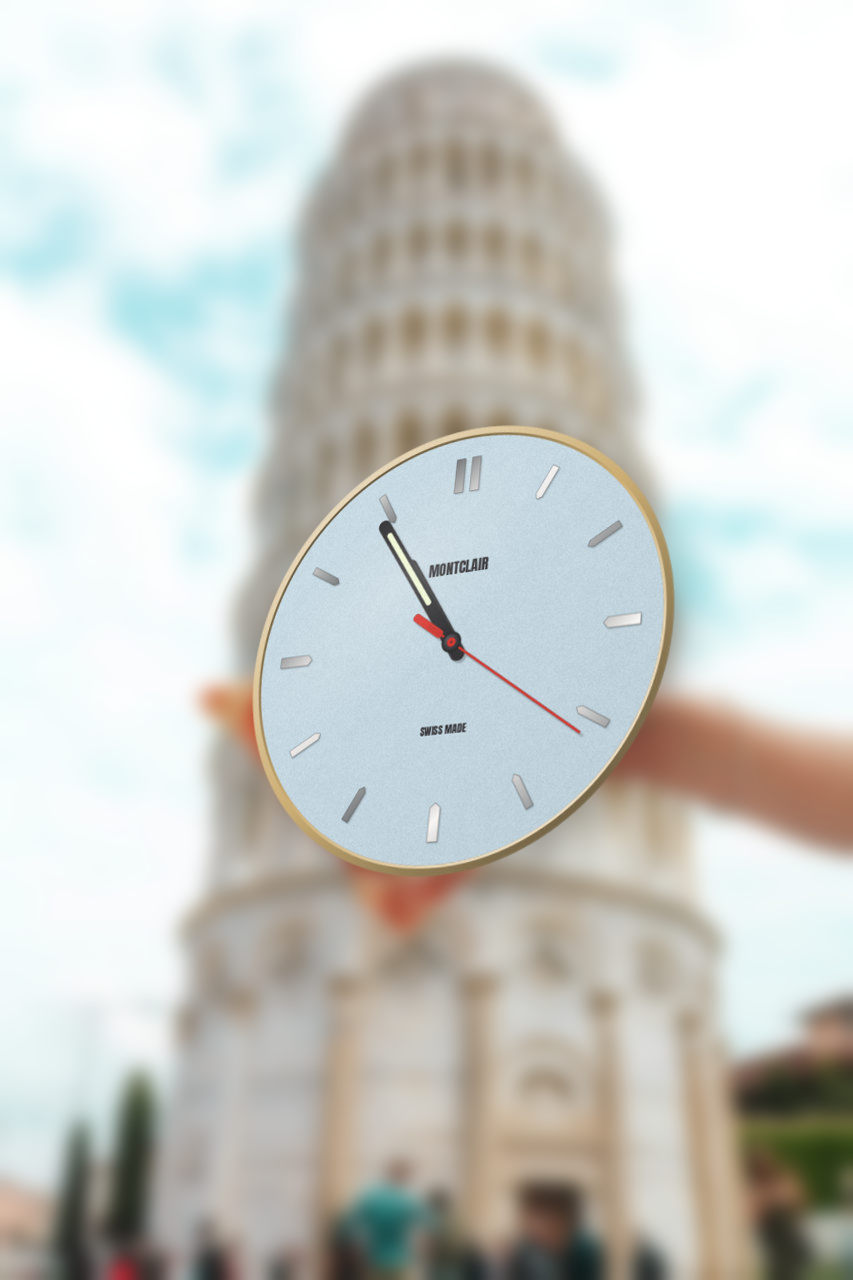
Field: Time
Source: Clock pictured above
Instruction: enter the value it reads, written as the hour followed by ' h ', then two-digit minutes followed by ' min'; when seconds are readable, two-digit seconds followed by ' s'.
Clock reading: 10 h 54 min 21 s
